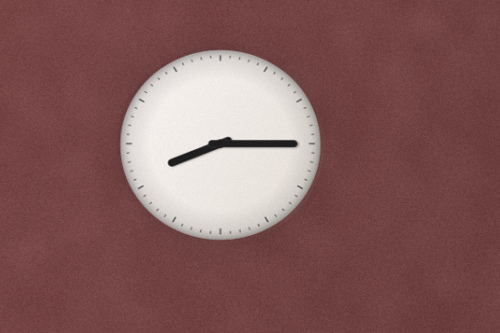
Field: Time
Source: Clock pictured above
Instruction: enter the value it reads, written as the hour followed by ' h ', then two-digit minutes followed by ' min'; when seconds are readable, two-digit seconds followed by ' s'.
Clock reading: 8 h 15 min
